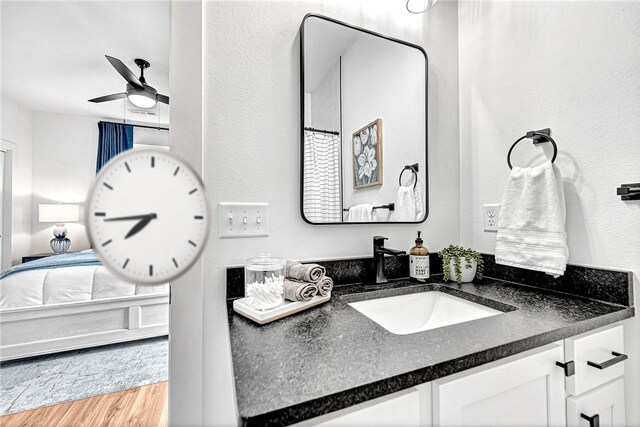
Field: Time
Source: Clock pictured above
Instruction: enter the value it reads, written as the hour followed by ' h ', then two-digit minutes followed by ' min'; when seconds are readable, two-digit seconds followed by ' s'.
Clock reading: 7 h 44 min
